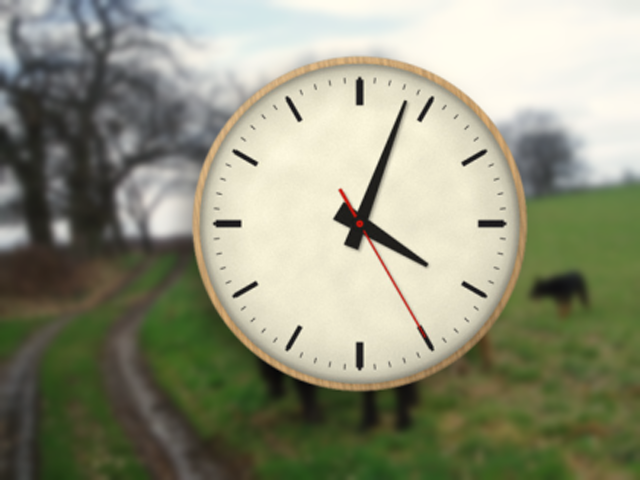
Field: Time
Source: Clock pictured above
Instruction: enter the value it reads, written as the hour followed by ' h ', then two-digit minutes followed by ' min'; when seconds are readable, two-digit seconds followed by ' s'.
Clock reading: 4 h 03 min 25 s
